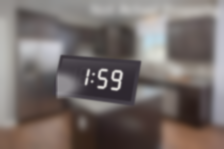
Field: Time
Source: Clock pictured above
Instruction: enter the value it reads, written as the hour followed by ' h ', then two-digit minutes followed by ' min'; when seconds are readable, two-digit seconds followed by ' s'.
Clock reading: 1 h 59 min
